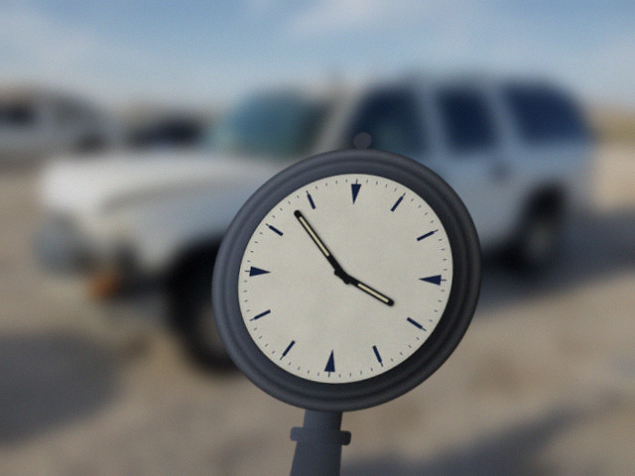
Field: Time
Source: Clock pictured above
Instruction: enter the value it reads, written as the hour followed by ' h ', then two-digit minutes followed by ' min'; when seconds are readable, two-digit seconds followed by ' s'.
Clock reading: 3 h 53 min
